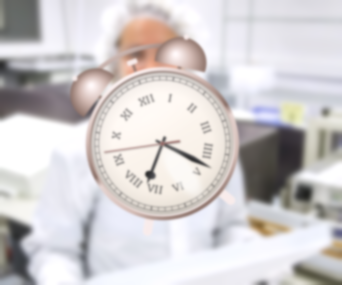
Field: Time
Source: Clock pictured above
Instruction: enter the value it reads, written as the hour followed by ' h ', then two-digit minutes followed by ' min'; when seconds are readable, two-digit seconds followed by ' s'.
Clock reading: 7 h 22 min 47 s
